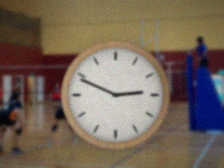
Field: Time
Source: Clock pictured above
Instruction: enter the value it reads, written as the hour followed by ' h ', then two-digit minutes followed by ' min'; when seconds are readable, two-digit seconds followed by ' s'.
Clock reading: 2 h 49 min
